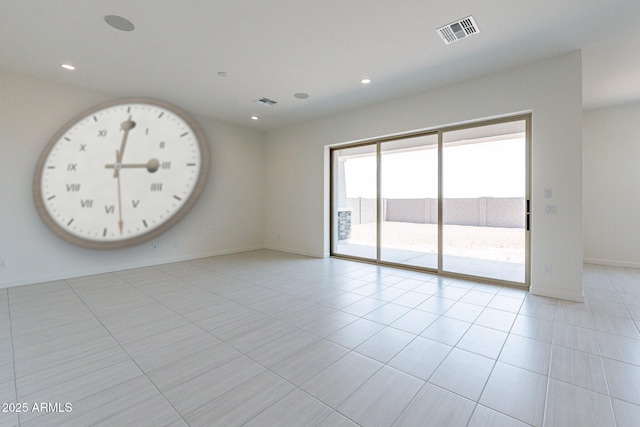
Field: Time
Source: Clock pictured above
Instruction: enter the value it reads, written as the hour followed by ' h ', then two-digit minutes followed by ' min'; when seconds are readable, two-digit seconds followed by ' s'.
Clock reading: 3 h 00 min 28 s
